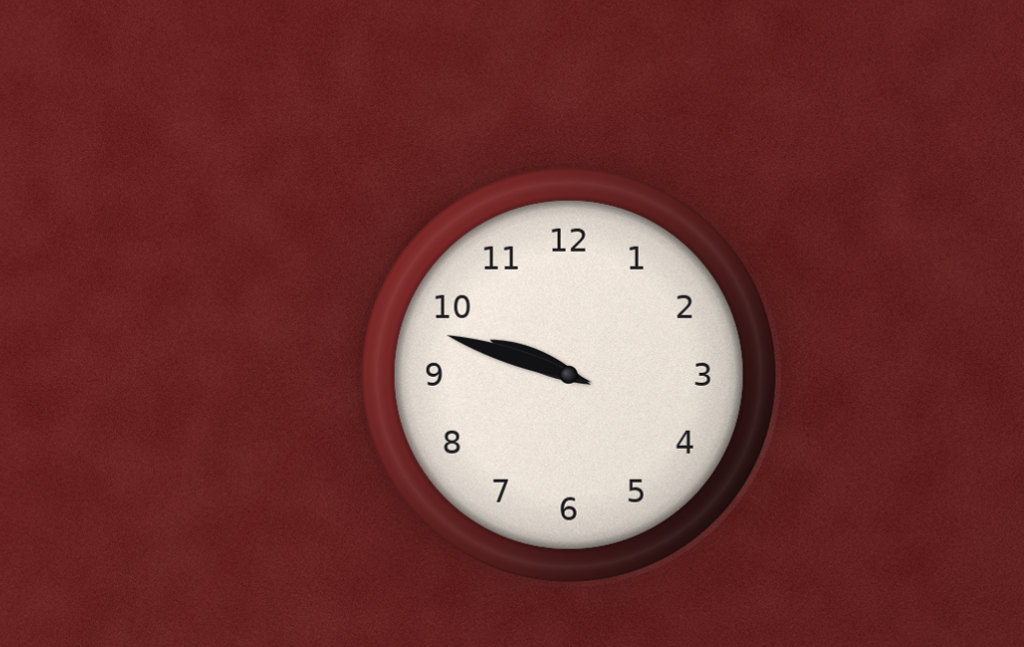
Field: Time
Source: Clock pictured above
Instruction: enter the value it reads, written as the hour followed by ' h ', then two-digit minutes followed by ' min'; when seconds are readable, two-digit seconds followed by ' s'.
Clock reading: 9 h 48 min
